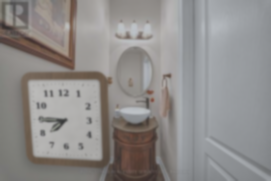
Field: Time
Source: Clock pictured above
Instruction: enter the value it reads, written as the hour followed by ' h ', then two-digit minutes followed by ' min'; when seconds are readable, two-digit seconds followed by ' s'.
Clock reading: 7 h 45 min
